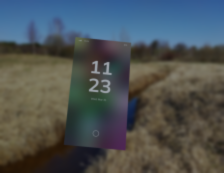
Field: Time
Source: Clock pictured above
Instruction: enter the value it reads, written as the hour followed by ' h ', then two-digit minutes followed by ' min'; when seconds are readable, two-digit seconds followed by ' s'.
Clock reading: 11 h 23 min
